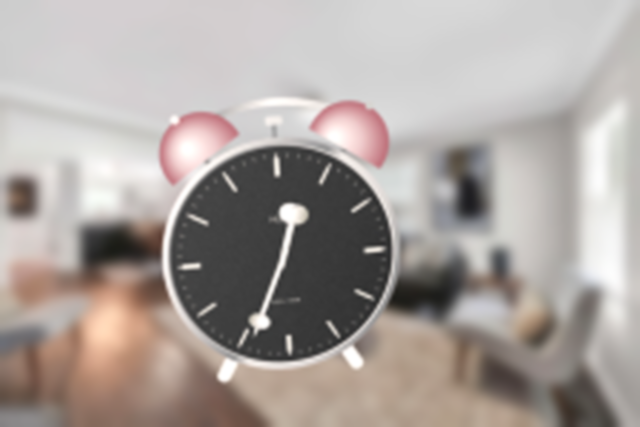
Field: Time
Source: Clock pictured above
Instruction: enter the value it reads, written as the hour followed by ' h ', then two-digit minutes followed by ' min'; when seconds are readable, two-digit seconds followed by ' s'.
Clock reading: 12 h 34 min
